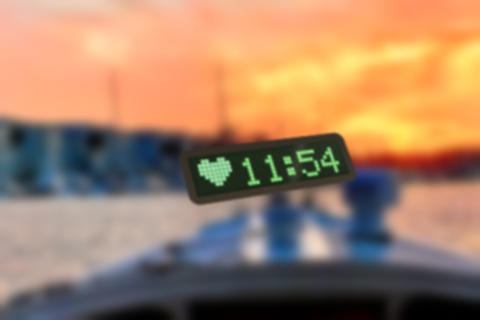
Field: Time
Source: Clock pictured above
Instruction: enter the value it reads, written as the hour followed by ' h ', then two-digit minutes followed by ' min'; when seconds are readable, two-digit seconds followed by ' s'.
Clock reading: 11 h 54 min
